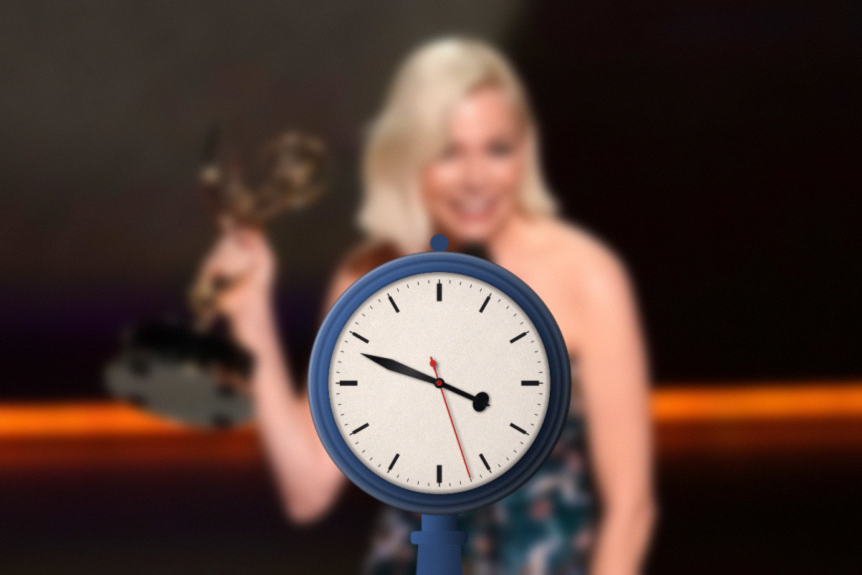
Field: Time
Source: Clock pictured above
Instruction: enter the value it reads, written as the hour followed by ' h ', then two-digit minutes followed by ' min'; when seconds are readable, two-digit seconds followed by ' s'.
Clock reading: 3 h 48 min 27 s
